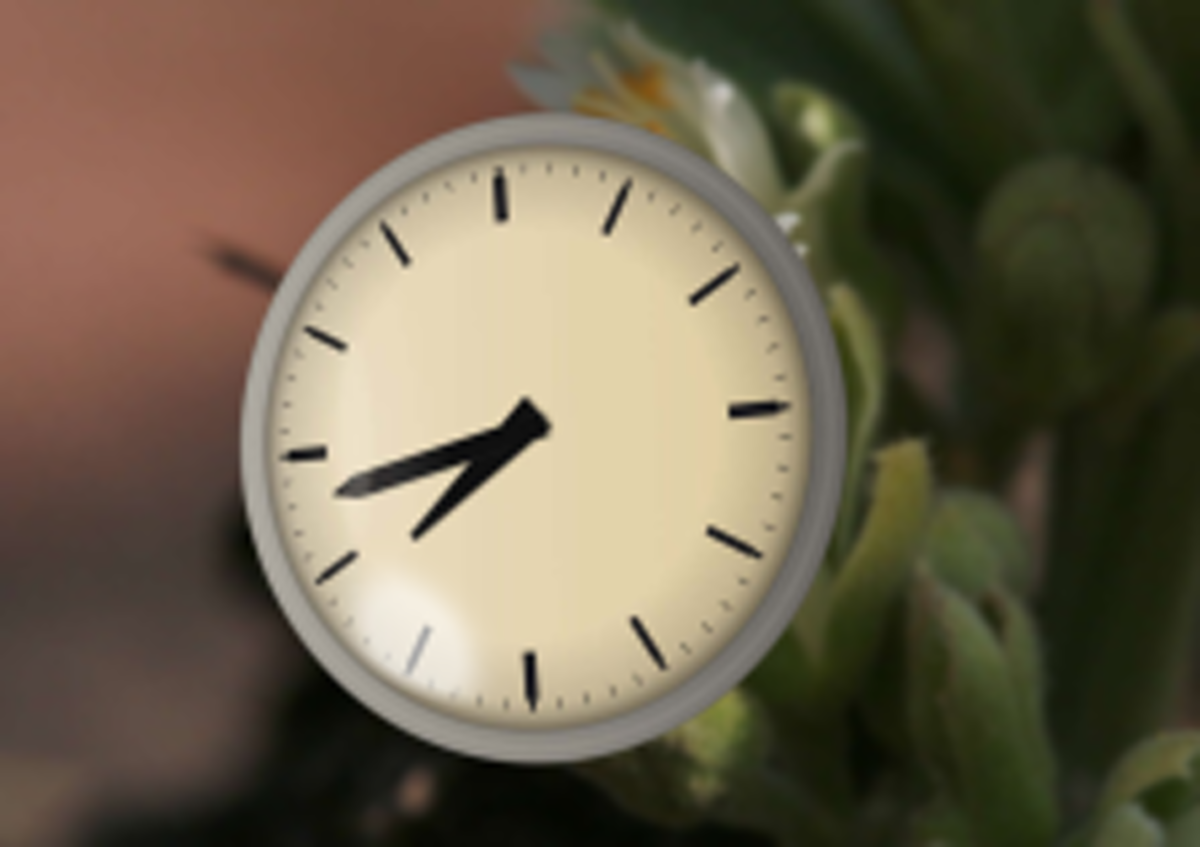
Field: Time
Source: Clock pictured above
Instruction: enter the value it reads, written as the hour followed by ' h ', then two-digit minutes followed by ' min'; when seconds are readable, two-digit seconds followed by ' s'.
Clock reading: 7 h 43 min
